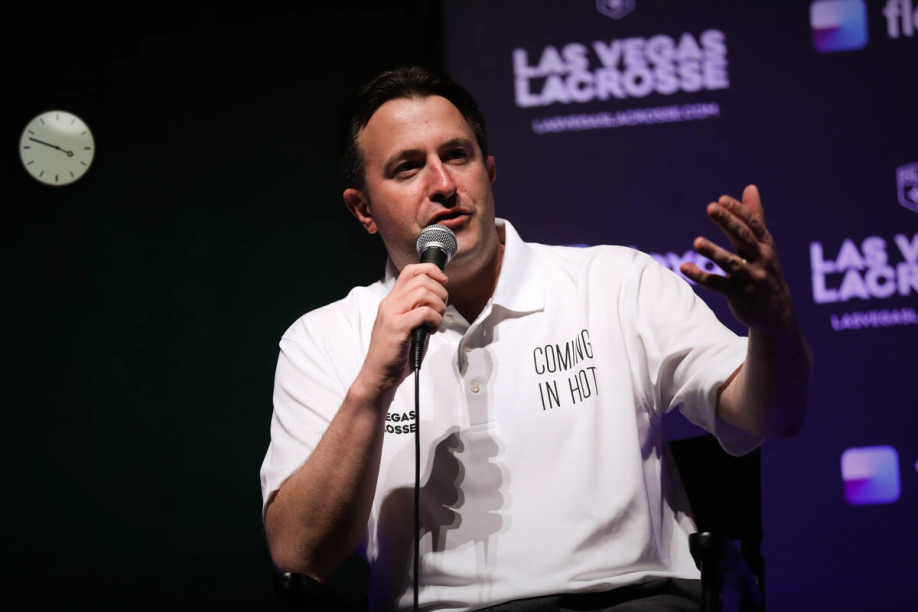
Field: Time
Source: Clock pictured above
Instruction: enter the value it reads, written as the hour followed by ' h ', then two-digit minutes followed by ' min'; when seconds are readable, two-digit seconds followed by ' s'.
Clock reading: 3 h 48 min
